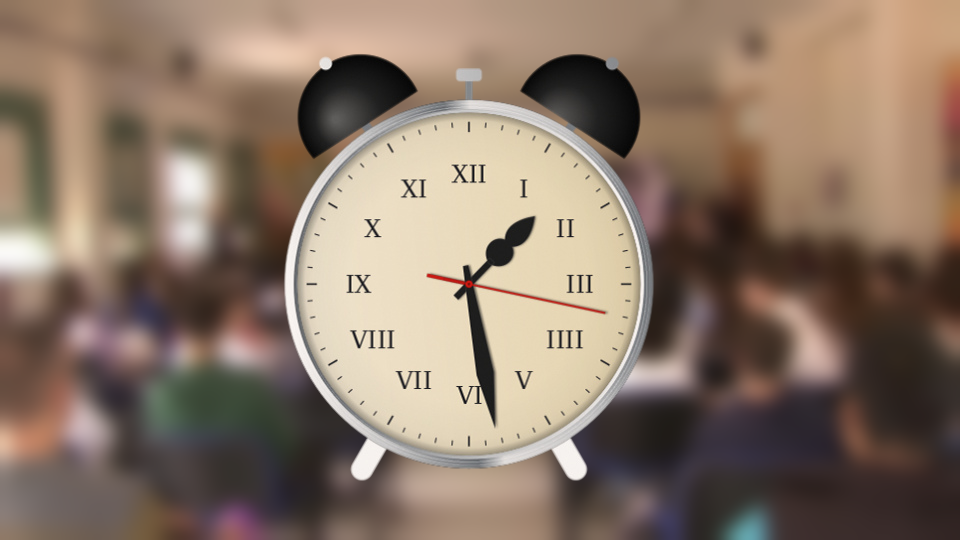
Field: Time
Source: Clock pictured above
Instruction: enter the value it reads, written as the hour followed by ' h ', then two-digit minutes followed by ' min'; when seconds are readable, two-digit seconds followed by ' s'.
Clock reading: 1 h 28 min 17 s
